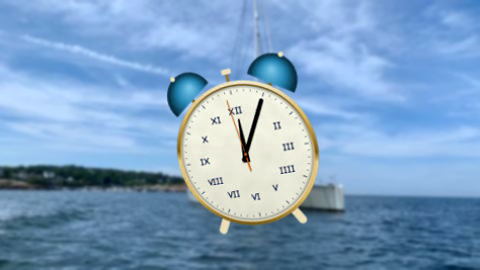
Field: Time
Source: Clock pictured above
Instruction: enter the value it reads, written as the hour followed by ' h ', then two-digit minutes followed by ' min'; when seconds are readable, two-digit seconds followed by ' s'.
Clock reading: 12 h 04 min 59 s
